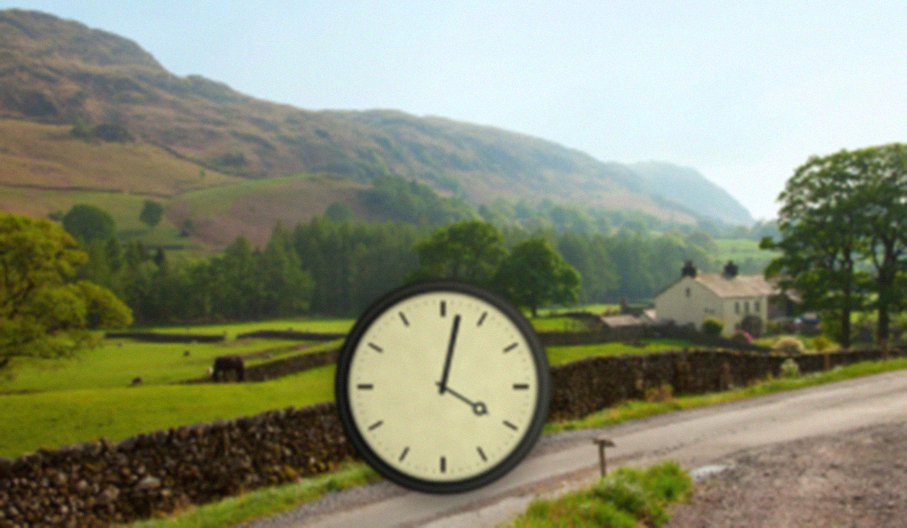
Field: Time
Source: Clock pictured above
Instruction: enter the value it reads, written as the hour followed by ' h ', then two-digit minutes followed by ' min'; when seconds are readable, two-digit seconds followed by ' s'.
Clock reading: 4 h 02 min
